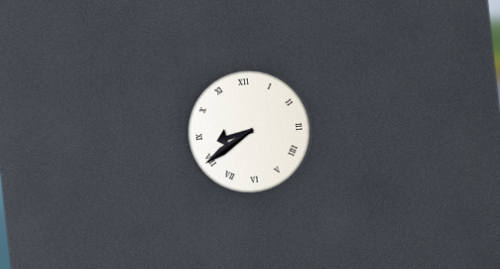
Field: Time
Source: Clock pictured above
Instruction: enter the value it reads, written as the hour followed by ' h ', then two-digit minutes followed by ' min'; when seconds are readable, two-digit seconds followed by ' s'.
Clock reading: 8 h 40 min
